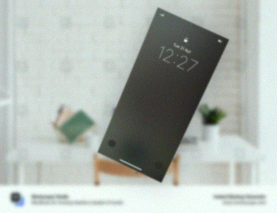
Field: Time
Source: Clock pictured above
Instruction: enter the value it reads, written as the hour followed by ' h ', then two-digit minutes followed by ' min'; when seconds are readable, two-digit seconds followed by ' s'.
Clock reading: 12 h 27 min
